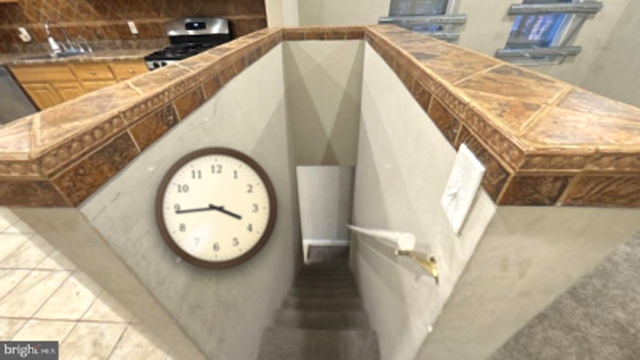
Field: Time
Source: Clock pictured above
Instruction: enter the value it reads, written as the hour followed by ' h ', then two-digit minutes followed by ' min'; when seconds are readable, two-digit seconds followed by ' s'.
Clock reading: 3 h 44 min
